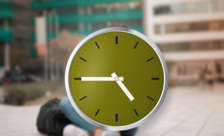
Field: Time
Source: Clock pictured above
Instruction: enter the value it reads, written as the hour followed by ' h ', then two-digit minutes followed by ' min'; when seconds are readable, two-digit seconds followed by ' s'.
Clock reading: 4 h 45 min
